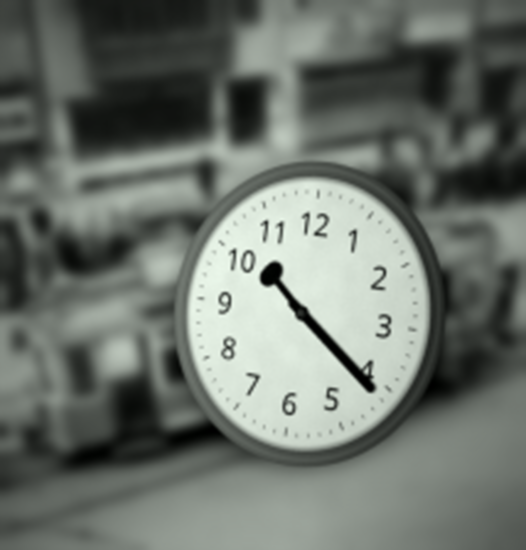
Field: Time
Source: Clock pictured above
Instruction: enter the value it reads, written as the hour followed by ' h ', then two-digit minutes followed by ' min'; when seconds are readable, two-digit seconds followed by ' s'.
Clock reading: 10 h 21 min
